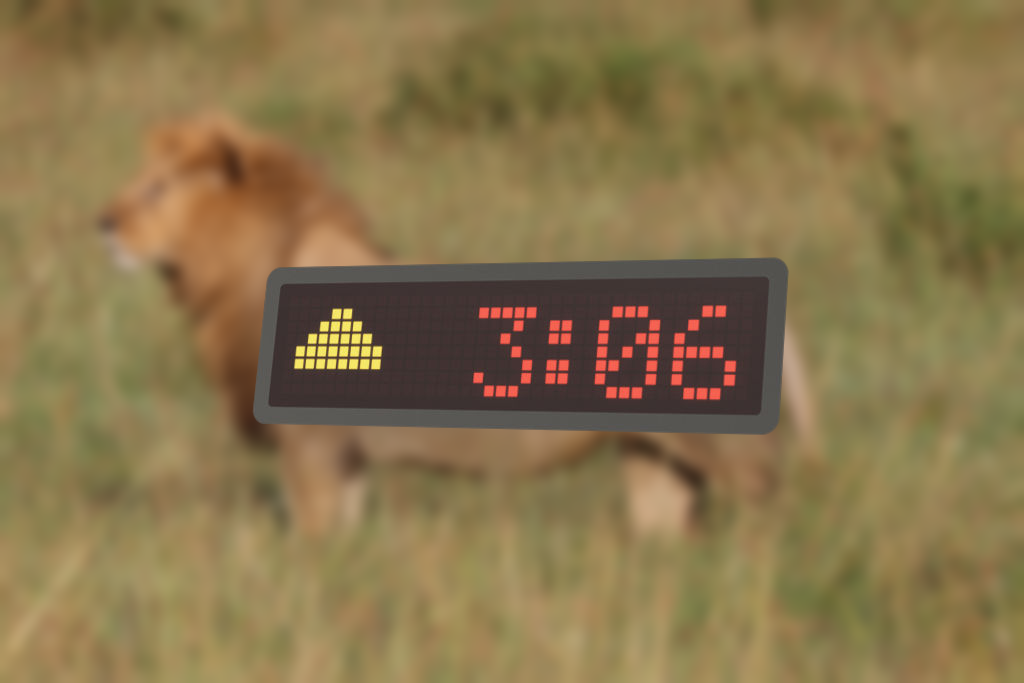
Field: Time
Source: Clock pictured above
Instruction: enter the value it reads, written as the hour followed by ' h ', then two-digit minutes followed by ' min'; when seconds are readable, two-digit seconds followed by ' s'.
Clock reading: 3 h 06 min
